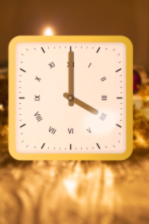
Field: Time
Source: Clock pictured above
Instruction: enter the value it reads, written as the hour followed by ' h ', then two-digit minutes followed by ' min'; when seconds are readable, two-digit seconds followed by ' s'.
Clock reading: 4 h 00 min
